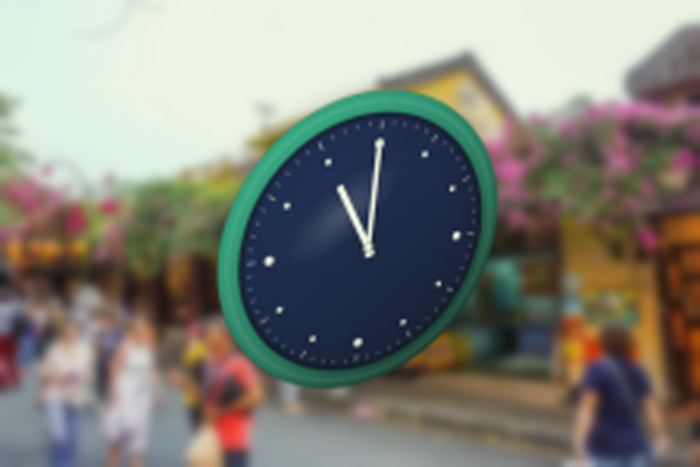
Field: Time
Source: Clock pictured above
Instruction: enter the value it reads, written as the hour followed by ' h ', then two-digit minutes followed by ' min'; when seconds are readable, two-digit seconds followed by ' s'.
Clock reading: 11 h 00 min
